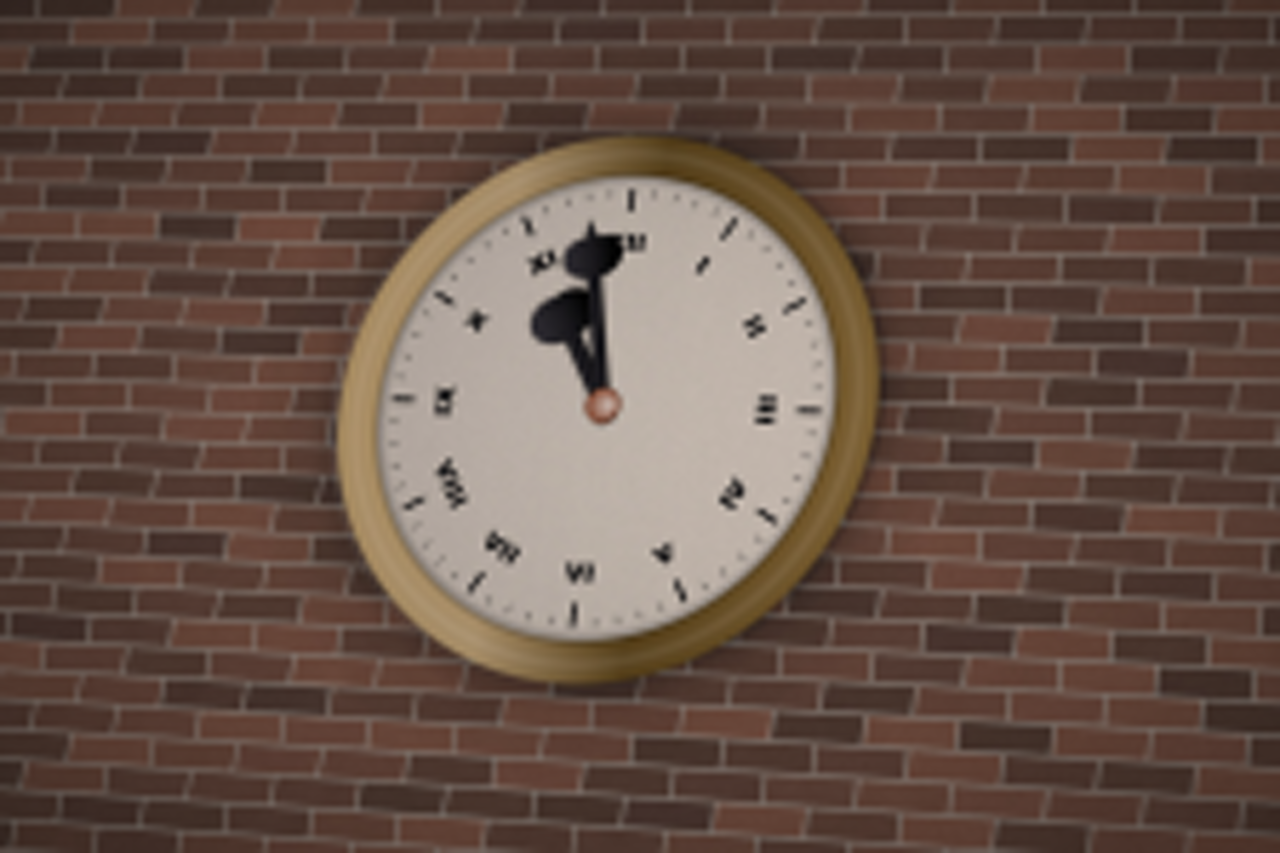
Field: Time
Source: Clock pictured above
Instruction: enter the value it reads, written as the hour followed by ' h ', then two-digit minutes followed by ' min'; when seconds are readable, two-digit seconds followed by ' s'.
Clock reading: 10 h 58 min
